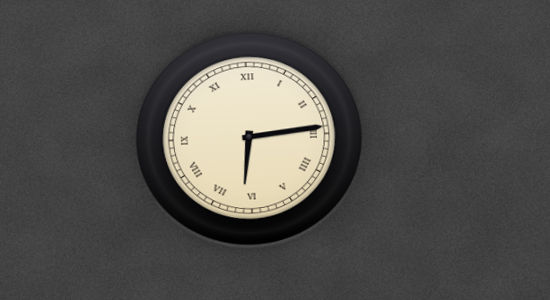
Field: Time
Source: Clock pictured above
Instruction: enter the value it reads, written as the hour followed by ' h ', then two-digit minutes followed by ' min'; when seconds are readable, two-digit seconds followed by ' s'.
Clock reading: 6 h 14 min
